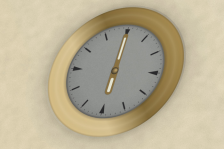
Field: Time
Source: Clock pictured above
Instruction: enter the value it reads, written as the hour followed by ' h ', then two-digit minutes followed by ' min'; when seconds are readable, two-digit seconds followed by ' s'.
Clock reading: 6 h 00 min
